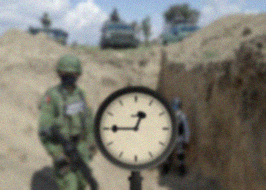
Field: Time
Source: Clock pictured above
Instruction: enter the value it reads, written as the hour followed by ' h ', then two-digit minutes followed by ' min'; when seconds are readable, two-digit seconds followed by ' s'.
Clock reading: 12 h 45 min
